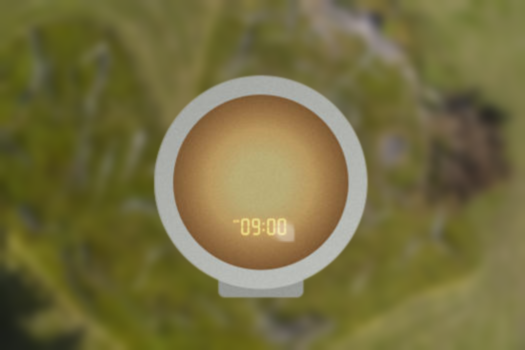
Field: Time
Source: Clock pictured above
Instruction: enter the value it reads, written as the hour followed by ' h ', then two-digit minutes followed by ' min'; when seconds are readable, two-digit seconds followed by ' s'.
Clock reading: 9 h 00 min
